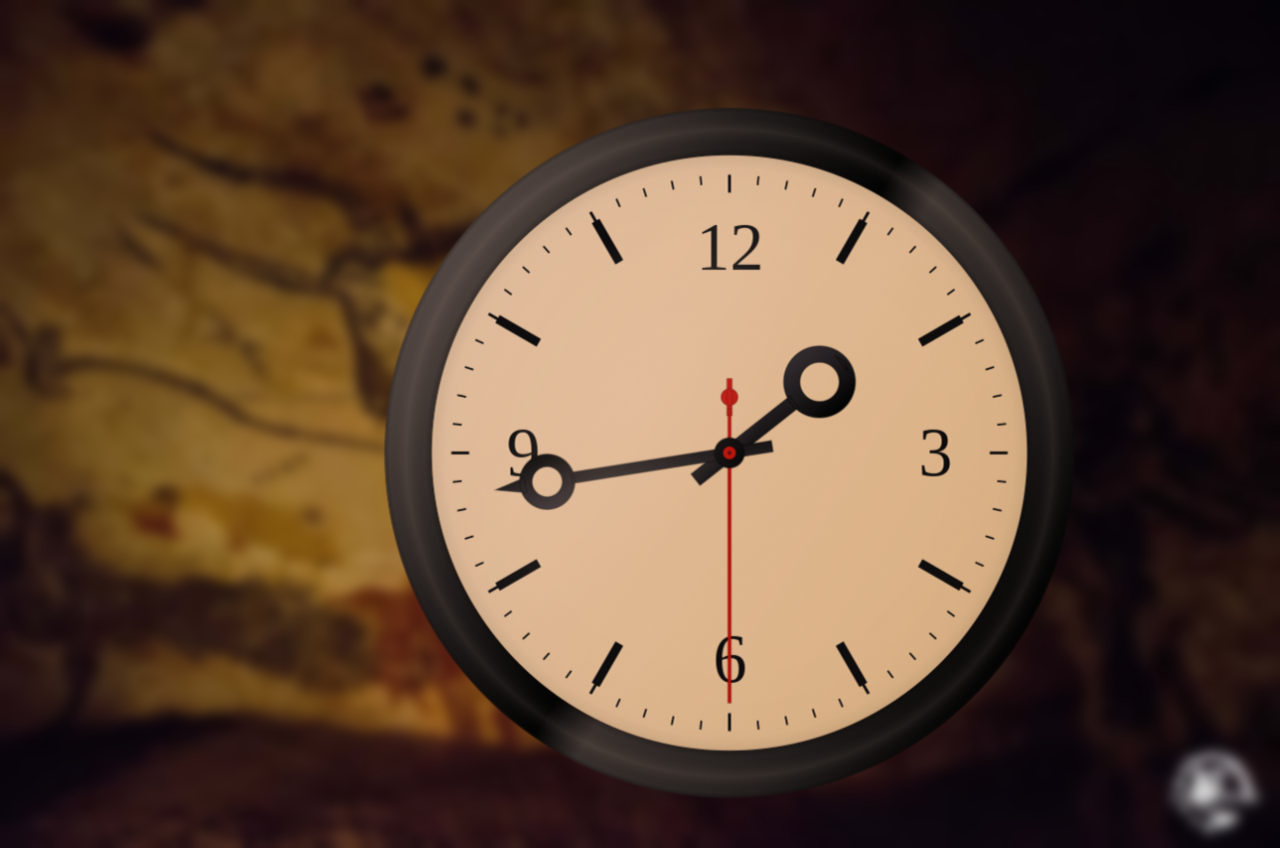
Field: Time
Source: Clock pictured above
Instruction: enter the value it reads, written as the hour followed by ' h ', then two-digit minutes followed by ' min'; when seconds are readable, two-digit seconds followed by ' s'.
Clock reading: 1 h 43 min 30 s
